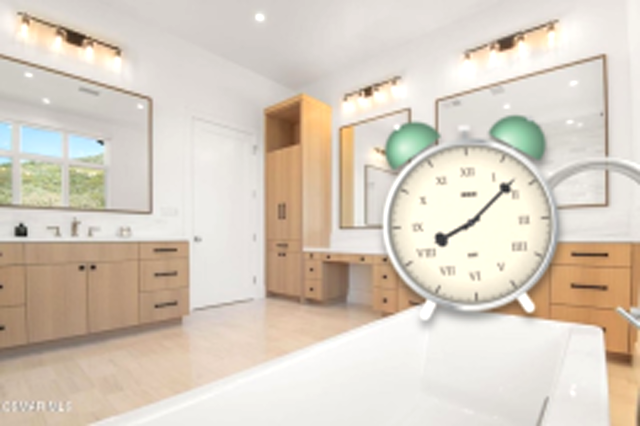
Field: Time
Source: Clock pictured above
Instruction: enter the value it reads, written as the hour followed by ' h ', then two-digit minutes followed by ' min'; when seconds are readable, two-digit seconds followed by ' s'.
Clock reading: 8 h 08 min
